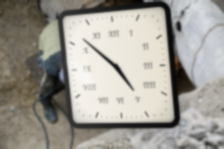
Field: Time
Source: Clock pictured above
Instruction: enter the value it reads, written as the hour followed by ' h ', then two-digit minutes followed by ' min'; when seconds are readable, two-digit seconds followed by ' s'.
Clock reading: 4 h 52 min
